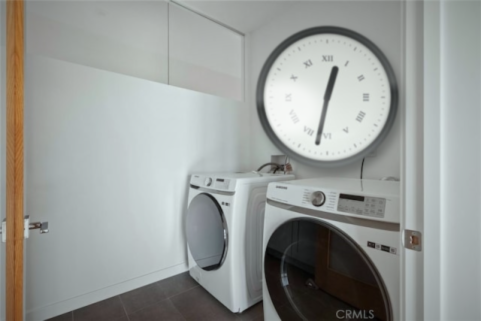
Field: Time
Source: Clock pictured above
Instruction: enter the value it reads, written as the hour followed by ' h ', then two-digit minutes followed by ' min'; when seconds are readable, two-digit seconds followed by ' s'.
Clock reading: 12 h 32 min
